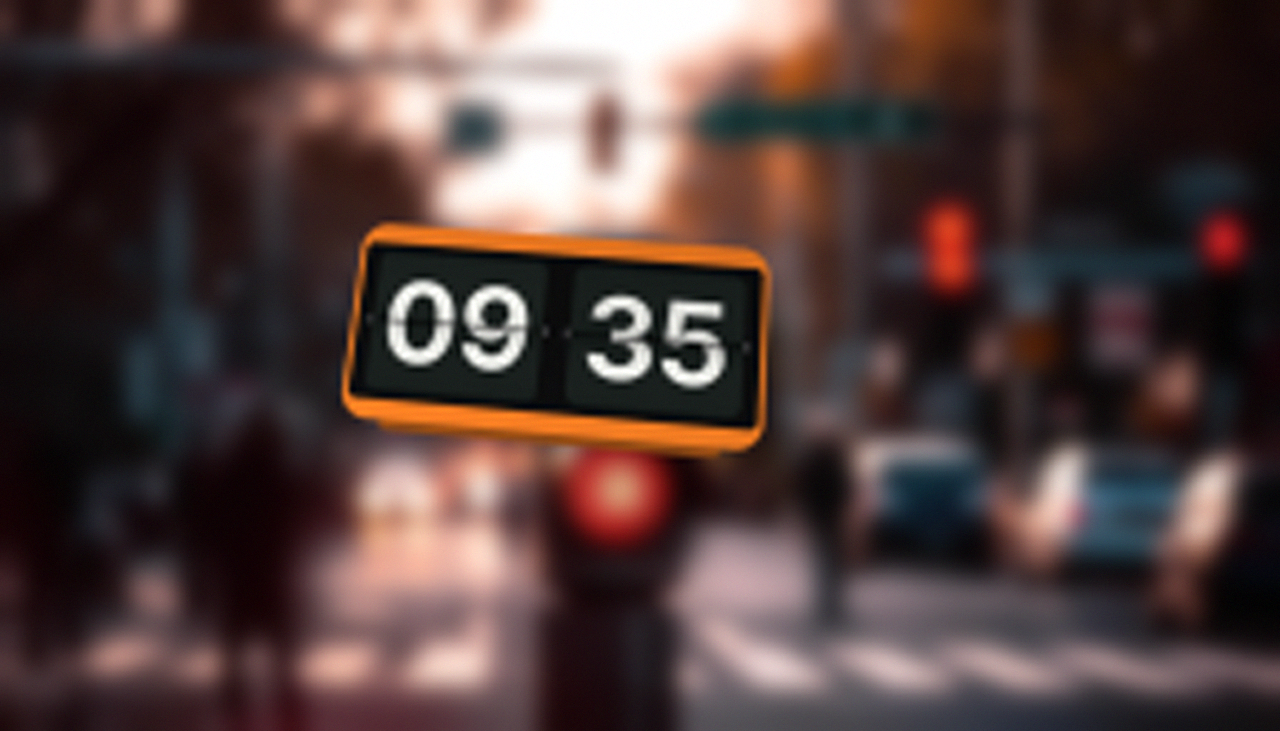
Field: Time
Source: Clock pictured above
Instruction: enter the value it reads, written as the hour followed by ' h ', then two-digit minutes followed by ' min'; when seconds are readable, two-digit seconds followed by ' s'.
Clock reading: 9 h 35 min
